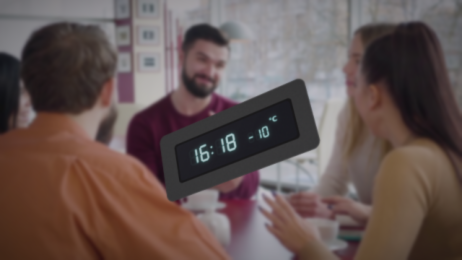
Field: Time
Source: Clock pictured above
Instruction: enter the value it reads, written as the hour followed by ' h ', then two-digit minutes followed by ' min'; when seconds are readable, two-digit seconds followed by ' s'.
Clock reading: 16 h 18 min
